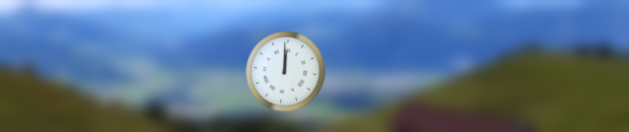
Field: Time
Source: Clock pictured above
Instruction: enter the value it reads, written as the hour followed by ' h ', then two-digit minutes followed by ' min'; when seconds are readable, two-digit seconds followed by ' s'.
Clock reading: 11 h 59 min
